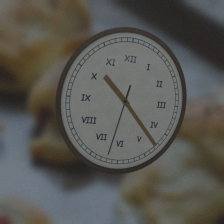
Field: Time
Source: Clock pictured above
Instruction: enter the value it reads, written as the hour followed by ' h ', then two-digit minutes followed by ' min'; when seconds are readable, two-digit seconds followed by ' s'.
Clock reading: 10 h 22 min 32 s
